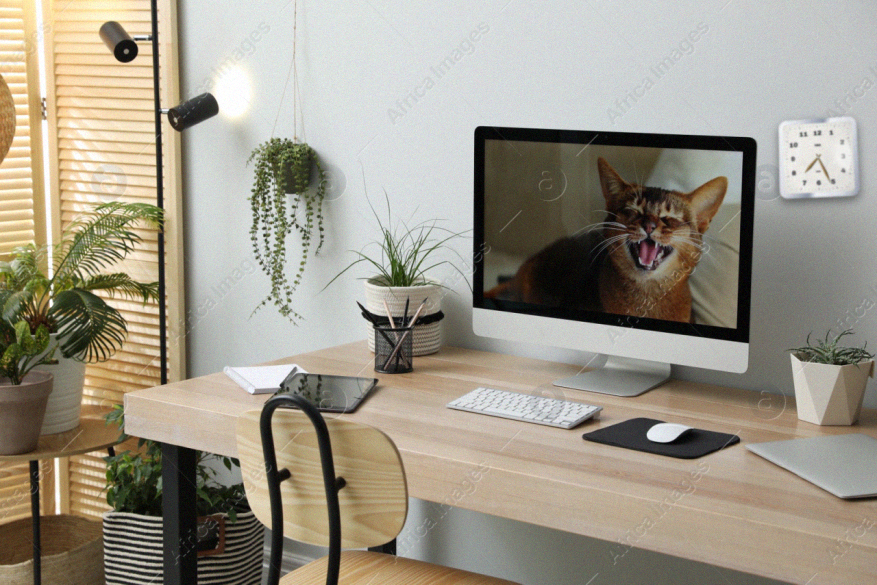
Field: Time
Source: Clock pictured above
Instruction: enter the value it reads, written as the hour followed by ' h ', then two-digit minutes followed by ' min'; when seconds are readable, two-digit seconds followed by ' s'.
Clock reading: 7 h 26 min
